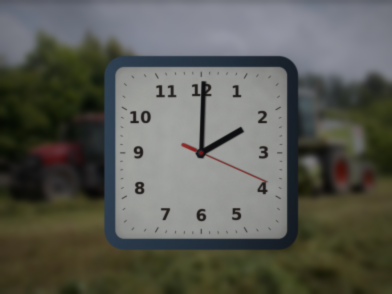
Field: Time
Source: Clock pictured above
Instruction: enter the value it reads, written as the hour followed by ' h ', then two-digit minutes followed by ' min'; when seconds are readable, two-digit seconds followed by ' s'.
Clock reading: 2 h 00 min 19 s
